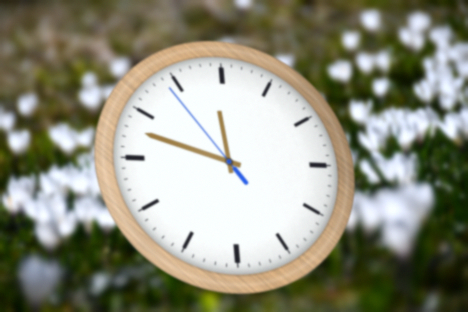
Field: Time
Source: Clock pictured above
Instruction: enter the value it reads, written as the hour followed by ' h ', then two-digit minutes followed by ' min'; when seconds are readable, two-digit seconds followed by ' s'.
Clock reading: 11 h 47 min 54 s
